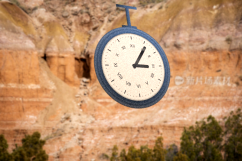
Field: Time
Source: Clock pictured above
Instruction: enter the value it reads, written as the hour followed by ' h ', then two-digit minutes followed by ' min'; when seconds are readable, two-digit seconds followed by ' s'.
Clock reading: 3 h 06 min
